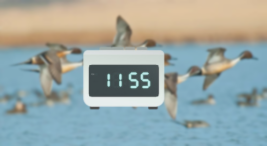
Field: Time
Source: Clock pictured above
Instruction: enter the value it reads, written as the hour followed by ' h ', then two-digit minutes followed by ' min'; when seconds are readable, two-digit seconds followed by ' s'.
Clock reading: 11 h 55 min
